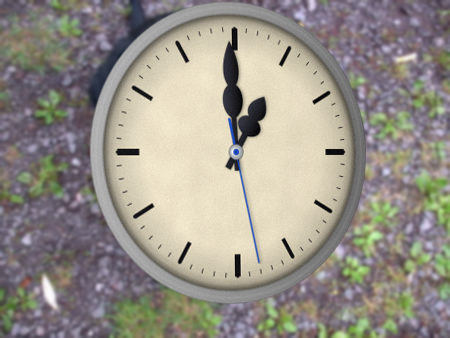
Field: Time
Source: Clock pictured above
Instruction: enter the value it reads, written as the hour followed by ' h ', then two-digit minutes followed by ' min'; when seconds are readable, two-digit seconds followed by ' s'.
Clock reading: 12 h 59 min 28 s
